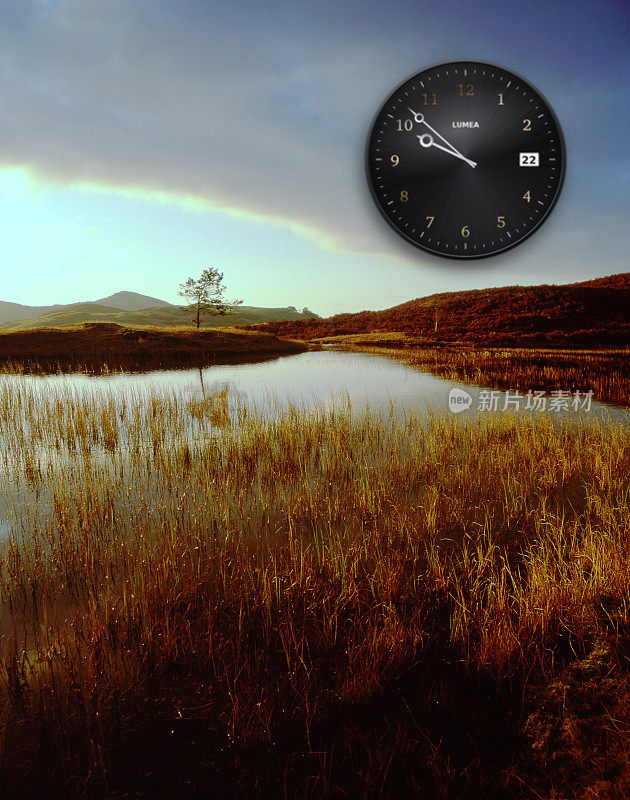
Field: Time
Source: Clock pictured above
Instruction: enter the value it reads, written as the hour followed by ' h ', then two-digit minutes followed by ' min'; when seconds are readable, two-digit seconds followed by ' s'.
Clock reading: 9 h 52 min
